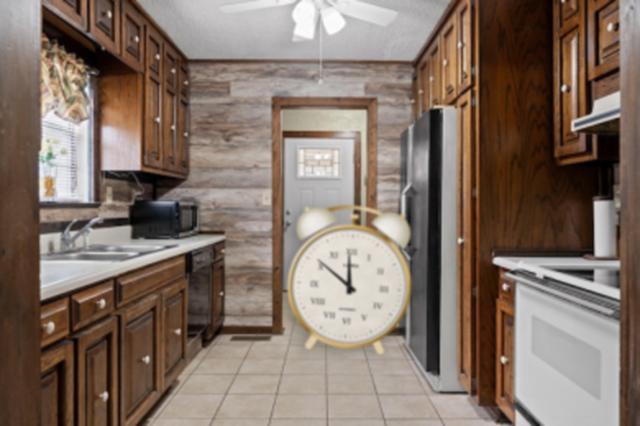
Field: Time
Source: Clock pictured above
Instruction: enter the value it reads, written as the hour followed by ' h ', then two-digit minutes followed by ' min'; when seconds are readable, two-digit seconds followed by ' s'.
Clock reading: 11 h 51 min
